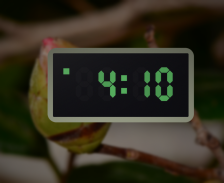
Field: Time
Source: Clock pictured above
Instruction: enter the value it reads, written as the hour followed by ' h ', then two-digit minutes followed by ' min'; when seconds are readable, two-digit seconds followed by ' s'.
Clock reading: 4 h 10 min
